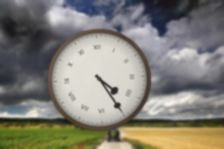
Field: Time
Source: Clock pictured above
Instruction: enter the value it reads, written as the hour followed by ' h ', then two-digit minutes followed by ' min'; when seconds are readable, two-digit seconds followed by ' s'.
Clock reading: 4 h 25 min
